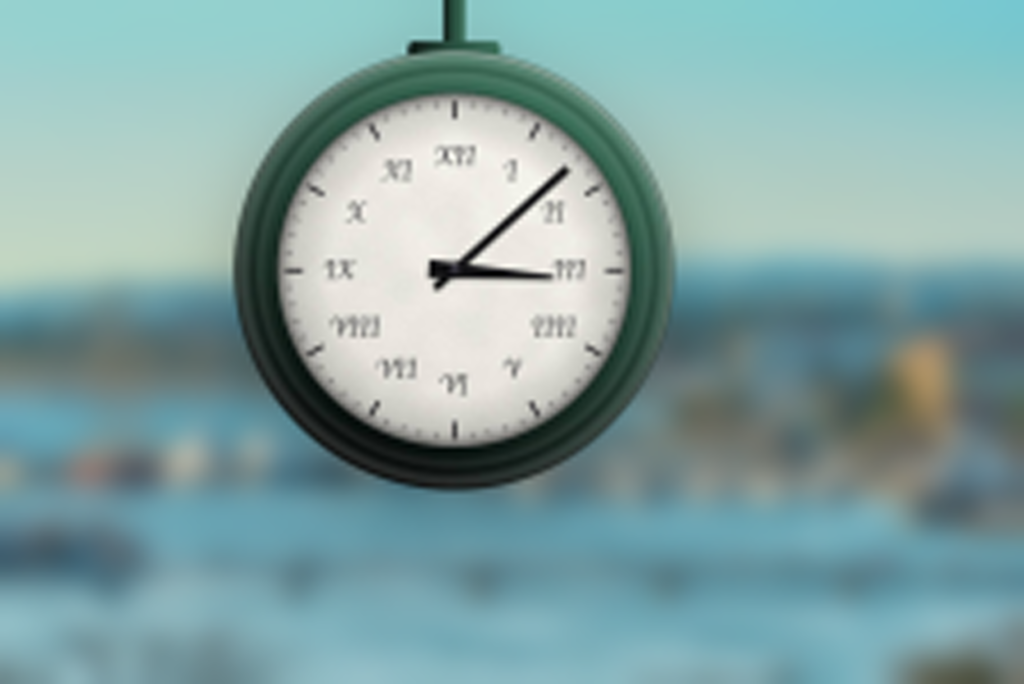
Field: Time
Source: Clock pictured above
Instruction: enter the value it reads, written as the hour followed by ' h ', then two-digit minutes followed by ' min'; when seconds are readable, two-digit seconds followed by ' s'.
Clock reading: 3 h 08 min
